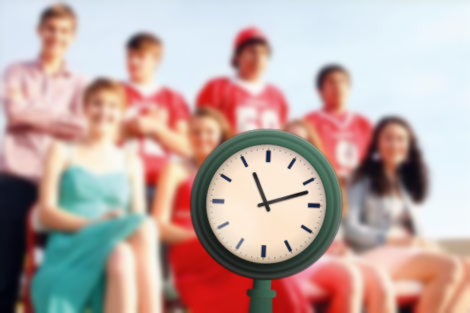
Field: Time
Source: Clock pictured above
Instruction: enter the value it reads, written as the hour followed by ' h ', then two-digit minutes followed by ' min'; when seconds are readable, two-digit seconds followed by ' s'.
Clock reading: 11 h 12 min
